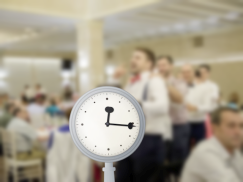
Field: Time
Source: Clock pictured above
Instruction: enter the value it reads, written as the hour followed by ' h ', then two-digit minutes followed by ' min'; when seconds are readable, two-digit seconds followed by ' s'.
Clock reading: 12 h 16 min
